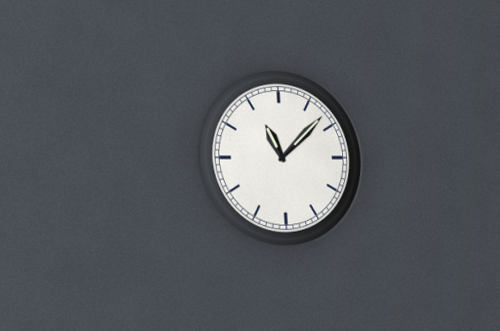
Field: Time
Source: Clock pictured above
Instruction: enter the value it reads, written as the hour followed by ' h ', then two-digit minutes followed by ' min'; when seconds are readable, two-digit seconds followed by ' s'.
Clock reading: 11 h 08 min
